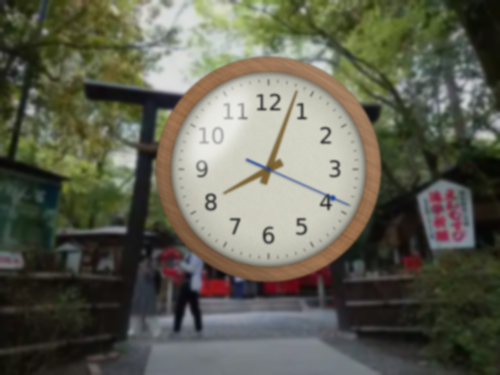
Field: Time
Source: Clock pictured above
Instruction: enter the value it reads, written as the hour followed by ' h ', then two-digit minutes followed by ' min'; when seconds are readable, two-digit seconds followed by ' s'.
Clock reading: 8 h 03 min 19 s
